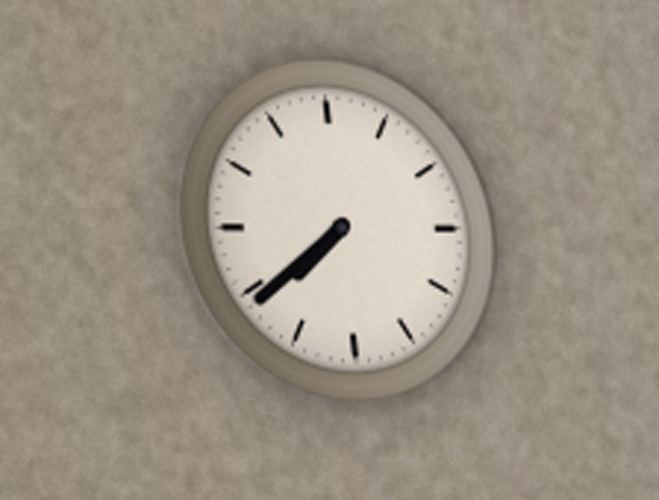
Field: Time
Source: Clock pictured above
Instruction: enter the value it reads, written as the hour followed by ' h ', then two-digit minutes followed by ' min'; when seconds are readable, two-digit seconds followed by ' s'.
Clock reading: 7 h 39 min
